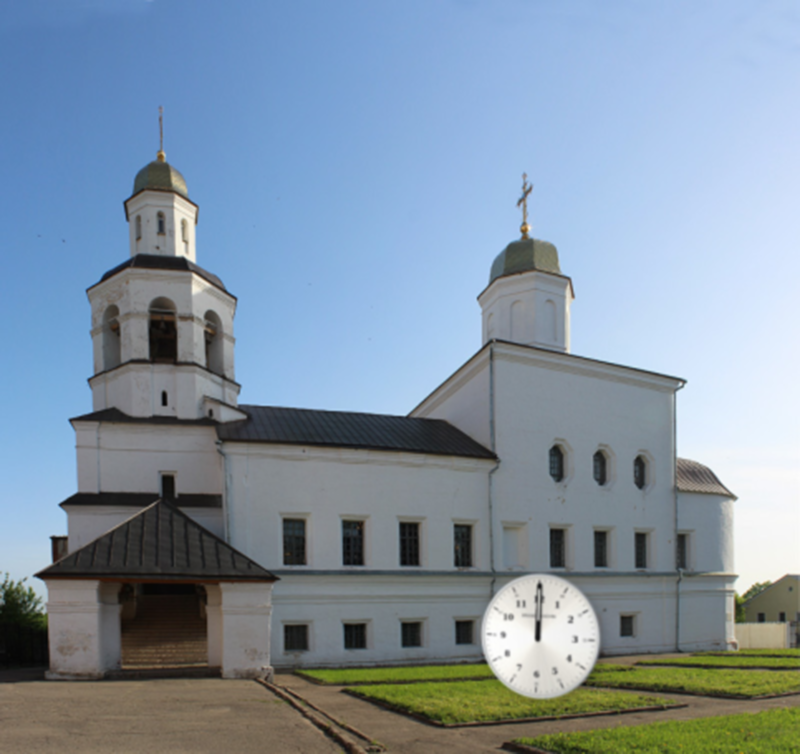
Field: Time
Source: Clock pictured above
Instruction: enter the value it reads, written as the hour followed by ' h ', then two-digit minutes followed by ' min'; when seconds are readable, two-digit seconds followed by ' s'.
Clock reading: 12 h 00 min
